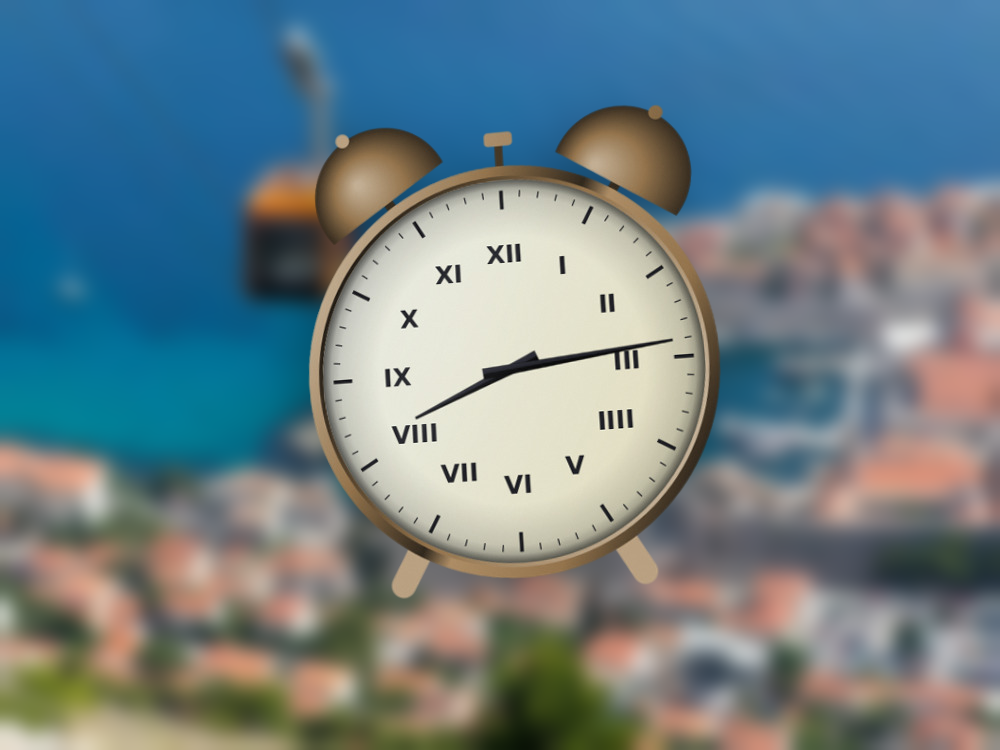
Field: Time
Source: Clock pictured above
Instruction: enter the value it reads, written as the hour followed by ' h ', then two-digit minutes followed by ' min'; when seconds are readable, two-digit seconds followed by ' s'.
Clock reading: 8 h 14 min
